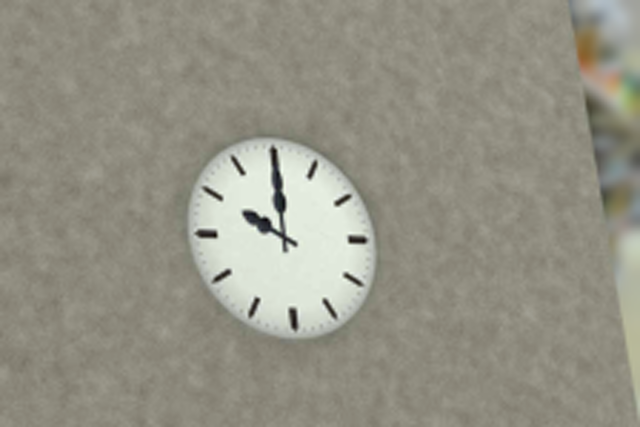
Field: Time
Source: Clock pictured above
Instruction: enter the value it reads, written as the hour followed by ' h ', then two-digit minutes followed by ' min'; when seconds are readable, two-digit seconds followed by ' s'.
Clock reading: 10 h 00 min
